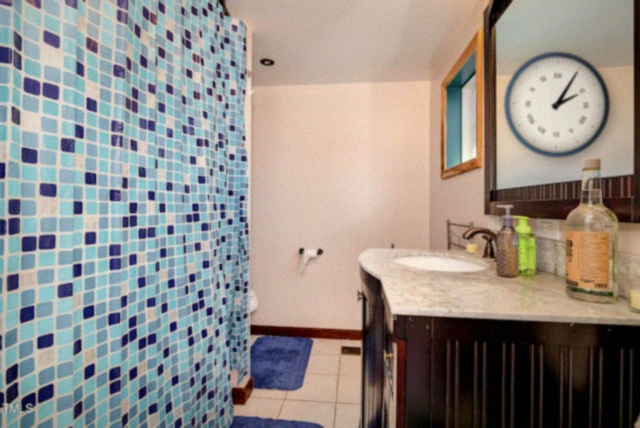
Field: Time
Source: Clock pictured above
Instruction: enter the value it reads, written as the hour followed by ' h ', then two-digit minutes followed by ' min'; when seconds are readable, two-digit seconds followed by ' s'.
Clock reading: 2 h 05 min
